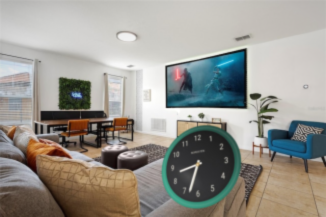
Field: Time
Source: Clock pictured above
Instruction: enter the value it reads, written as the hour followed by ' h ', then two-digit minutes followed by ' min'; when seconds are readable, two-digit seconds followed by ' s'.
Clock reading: 8 h 33 min
